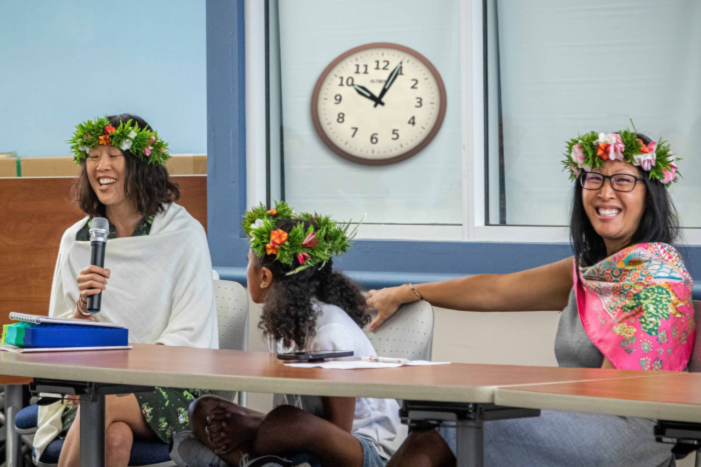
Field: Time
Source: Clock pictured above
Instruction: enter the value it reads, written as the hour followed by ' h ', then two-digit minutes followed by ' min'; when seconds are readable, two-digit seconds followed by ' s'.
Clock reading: 10 h 04 min
